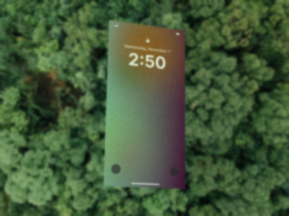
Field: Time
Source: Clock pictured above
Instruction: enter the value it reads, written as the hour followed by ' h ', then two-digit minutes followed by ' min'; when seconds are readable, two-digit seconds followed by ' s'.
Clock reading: 2 h 50 min
